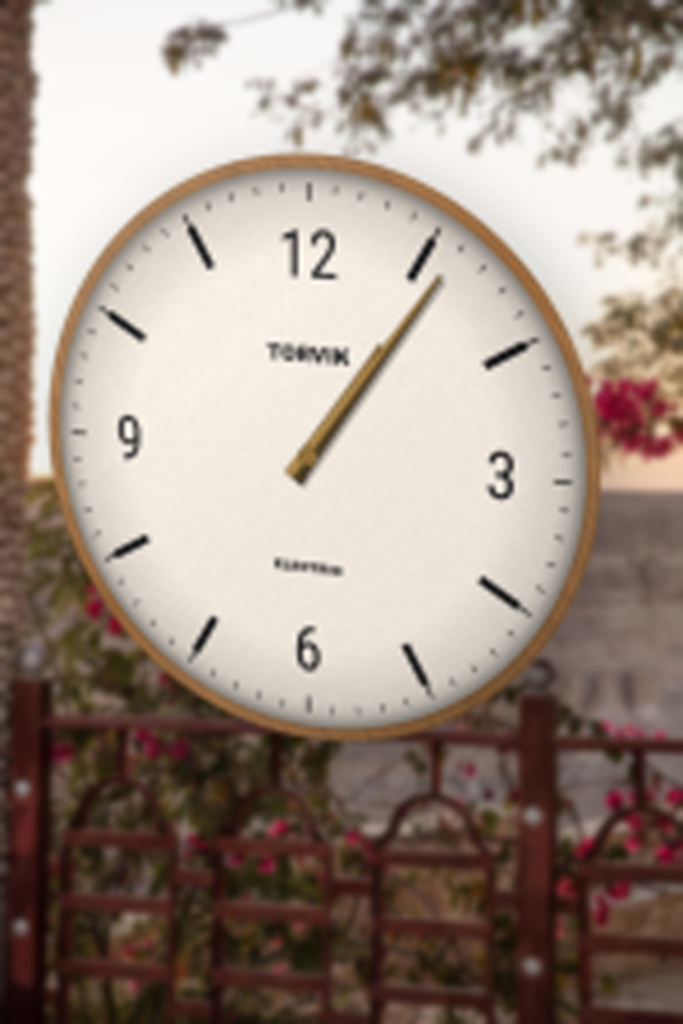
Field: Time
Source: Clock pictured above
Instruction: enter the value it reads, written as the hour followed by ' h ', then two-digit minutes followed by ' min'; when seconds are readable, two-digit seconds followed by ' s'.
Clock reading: 1 h 06 min
